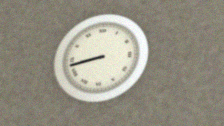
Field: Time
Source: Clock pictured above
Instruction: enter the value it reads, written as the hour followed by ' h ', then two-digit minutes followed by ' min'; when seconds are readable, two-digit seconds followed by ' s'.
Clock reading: 8 h 43 min
